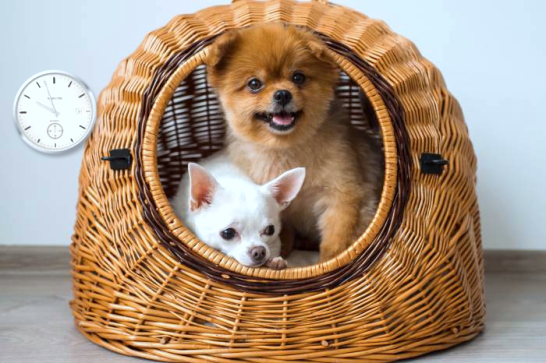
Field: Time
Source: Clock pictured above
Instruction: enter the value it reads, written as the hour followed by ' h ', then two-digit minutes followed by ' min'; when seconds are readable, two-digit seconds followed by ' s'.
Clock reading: 9 h 57 min
